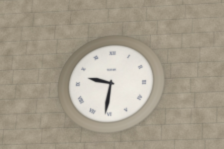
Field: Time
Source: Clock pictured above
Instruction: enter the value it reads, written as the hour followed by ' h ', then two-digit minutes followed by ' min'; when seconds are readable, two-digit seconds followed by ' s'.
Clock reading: 9 h 31 min
